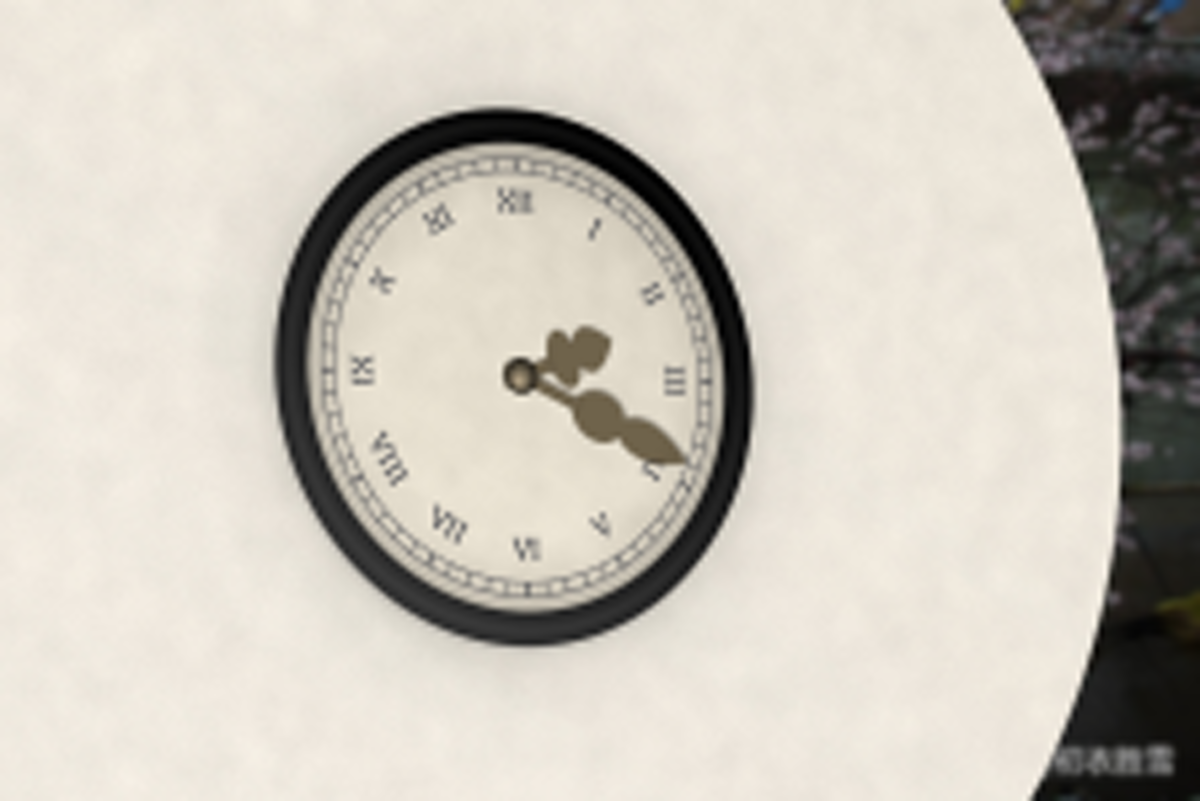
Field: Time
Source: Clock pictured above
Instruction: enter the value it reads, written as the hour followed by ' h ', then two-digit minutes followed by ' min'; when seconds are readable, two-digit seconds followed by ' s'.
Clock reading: 2 h 19 min
